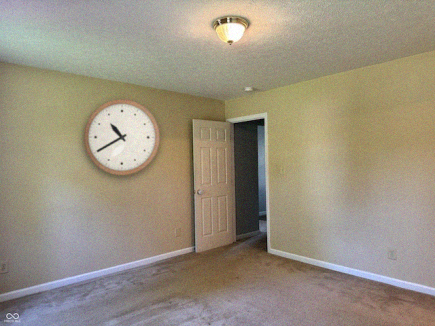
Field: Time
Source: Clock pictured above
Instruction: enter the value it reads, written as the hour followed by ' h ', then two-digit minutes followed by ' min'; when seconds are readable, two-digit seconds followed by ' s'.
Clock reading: 10 h 40 min
